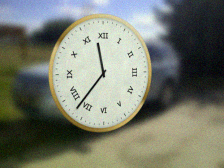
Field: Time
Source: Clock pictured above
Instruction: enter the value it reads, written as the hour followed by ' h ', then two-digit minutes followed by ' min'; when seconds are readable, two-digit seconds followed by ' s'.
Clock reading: 11 h 37 min
